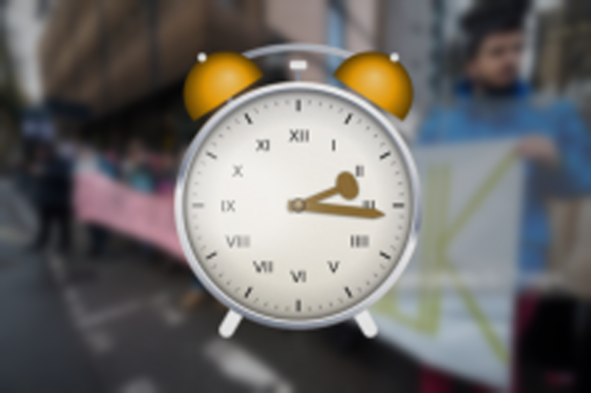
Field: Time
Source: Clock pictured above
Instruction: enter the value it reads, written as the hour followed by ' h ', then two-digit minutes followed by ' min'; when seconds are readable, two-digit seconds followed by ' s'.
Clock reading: 2 h 16 min
